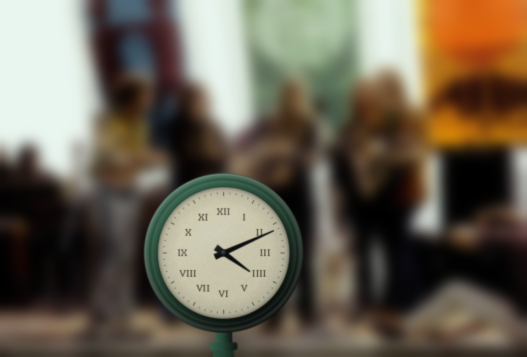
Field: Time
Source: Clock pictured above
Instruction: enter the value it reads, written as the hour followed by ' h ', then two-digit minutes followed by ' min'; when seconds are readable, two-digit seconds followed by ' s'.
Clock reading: 4 h 11 min
